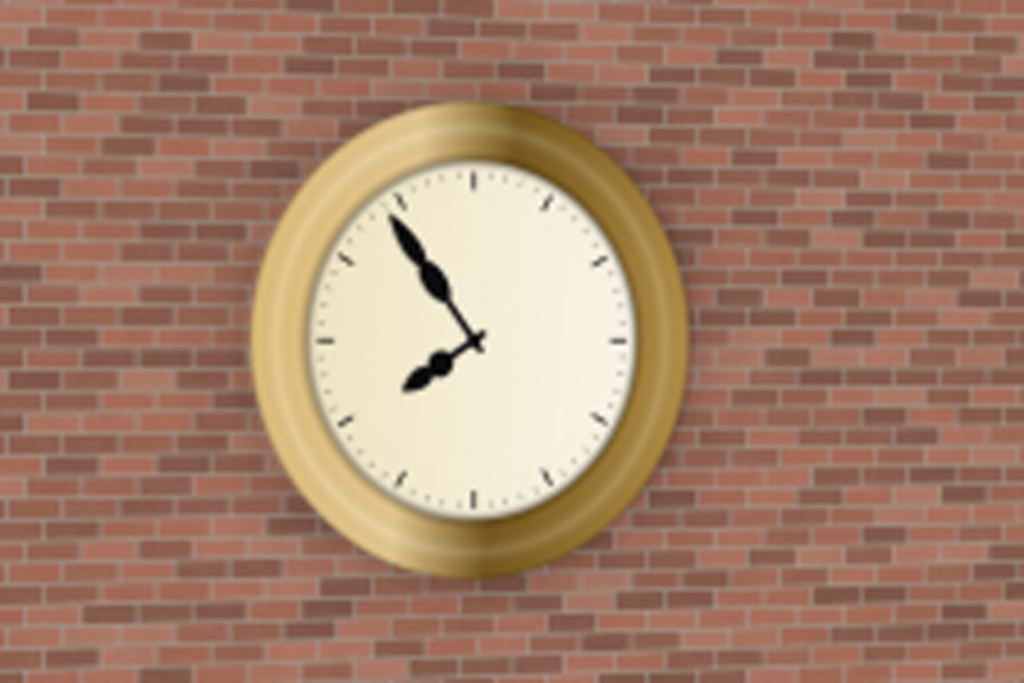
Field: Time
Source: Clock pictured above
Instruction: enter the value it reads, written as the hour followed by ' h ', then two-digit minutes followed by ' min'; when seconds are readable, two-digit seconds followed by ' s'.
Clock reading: 7 h 54 min
